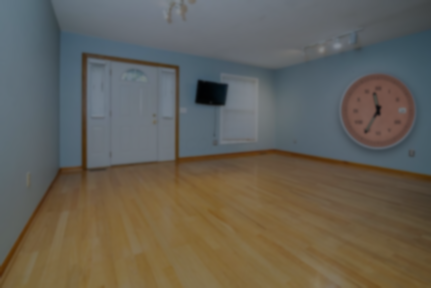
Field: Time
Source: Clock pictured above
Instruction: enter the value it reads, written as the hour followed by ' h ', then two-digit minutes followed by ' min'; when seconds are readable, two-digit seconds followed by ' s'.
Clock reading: 11 h 35 min
